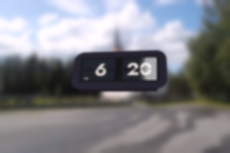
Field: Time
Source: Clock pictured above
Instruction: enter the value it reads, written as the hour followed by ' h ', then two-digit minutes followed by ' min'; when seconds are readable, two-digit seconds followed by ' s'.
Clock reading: 6 h 20 min
